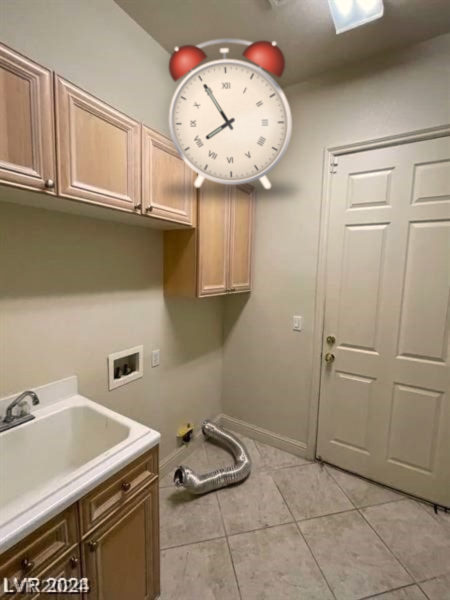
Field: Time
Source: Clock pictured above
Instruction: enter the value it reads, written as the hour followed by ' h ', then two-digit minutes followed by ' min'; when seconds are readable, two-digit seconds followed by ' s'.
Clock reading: 7 h 55 min
